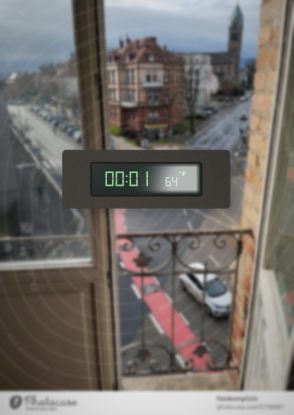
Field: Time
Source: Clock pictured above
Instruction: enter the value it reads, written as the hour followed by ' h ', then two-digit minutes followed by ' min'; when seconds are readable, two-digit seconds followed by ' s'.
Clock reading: 0 h 01 min
